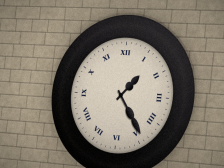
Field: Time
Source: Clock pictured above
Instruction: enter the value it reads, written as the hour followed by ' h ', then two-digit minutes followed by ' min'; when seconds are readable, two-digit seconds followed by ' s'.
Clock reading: 1 h 24 min
